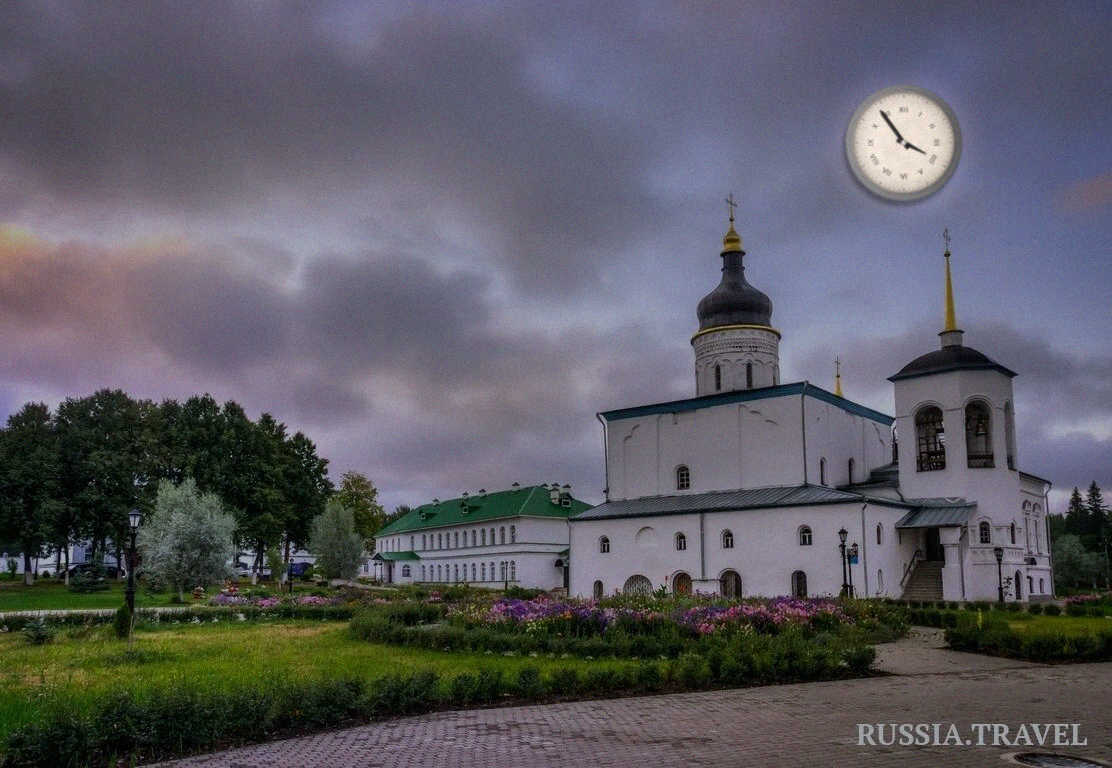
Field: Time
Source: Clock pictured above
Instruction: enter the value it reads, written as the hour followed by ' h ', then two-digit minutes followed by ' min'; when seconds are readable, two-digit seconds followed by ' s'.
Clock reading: 3 h 54 min
